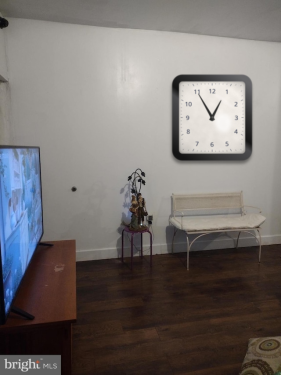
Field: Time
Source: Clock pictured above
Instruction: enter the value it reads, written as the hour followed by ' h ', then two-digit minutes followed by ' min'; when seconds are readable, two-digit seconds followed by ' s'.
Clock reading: 12 h 55 min
